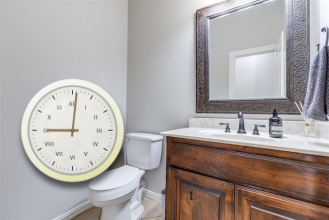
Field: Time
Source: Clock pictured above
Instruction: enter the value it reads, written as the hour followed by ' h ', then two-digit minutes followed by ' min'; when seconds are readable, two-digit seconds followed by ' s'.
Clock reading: 9 h 01 min
